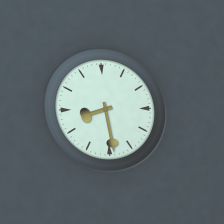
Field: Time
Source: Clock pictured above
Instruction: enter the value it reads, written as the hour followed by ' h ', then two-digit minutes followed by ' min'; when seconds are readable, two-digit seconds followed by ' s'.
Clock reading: 8 h 29 min
